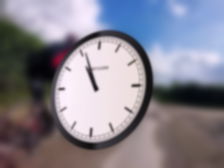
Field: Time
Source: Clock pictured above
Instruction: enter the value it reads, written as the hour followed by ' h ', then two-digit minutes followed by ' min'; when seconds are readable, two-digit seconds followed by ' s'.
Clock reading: 10 h 56 min
